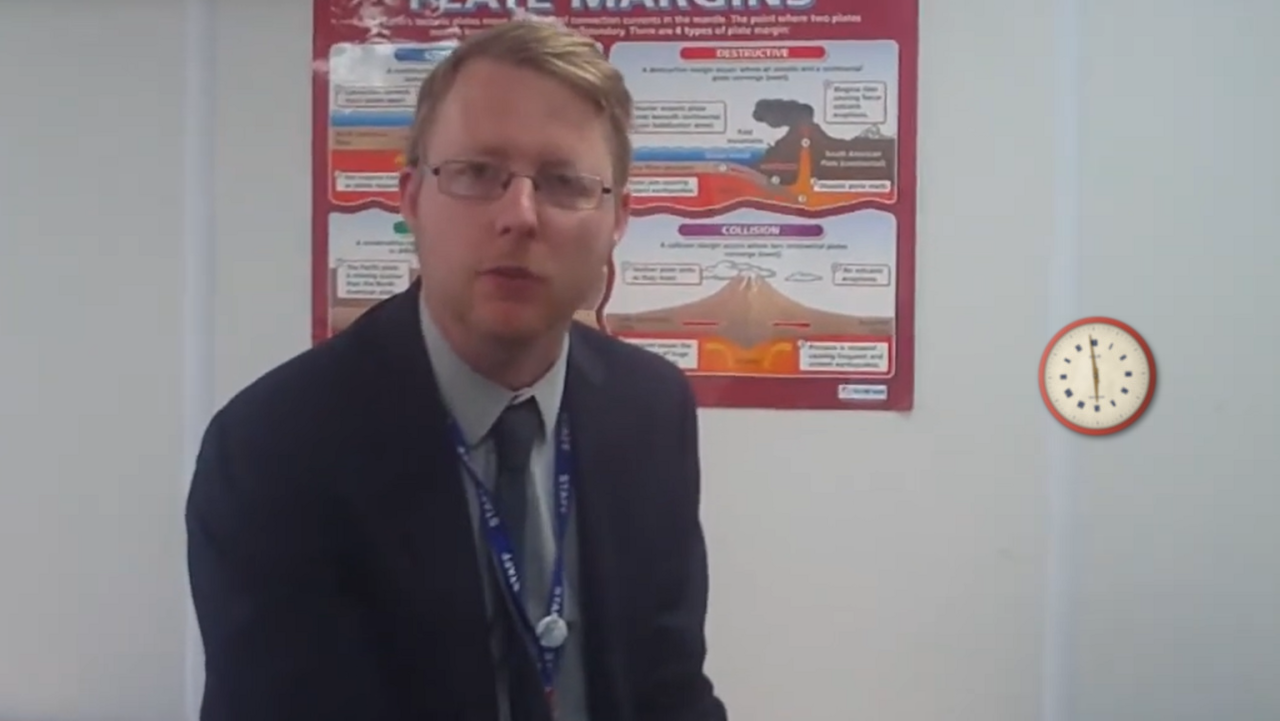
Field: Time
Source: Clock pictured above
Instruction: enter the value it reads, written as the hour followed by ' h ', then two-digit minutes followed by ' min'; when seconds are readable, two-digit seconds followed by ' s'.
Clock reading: 5 h 59 min
